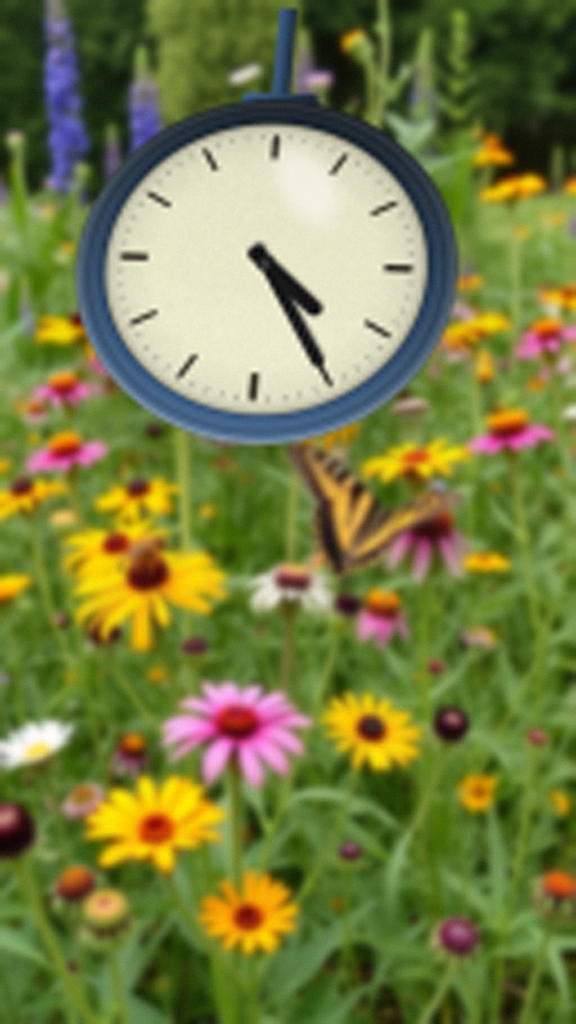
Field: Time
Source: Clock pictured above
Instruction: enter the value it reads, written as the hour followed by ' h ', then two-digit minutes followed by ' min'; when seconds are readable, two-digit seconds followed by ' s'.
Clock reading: 4 h 25 min
